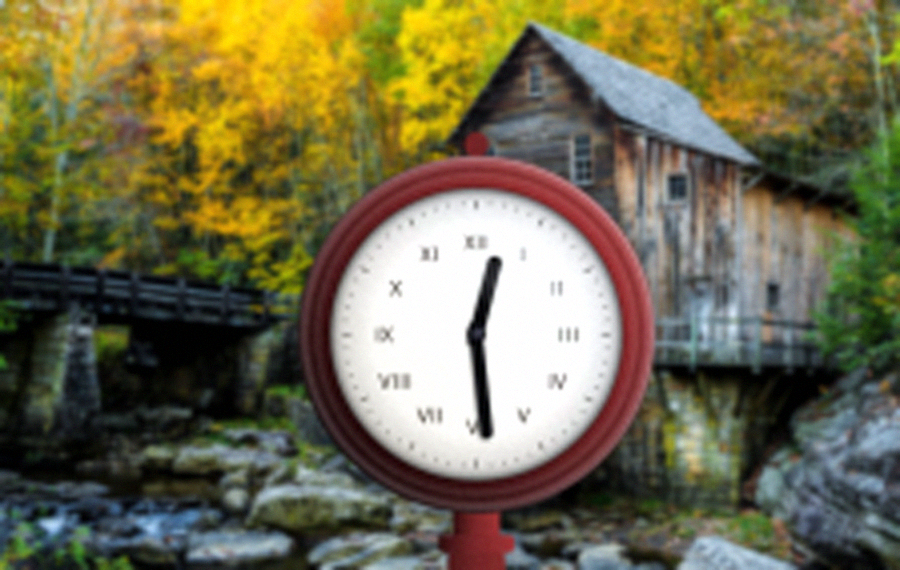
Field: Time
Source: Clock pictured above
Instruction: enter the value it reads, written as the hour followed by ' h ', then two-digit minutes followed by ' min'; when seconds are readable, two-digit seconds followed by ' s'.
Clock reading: 12 h 29 min
